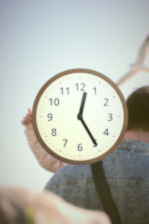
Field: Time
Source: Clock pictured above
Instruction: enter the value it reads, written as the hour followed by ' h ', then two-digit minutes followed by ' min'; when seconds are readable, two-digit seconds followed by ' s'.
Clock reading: 12 h 25 min
